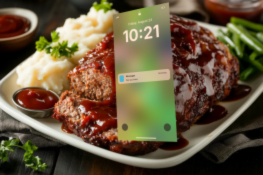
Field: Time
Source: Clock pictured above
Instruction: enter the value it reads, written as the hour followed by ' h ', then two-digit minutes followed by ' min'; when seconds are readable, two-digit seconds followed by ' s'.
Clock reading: 10 h 21 min
